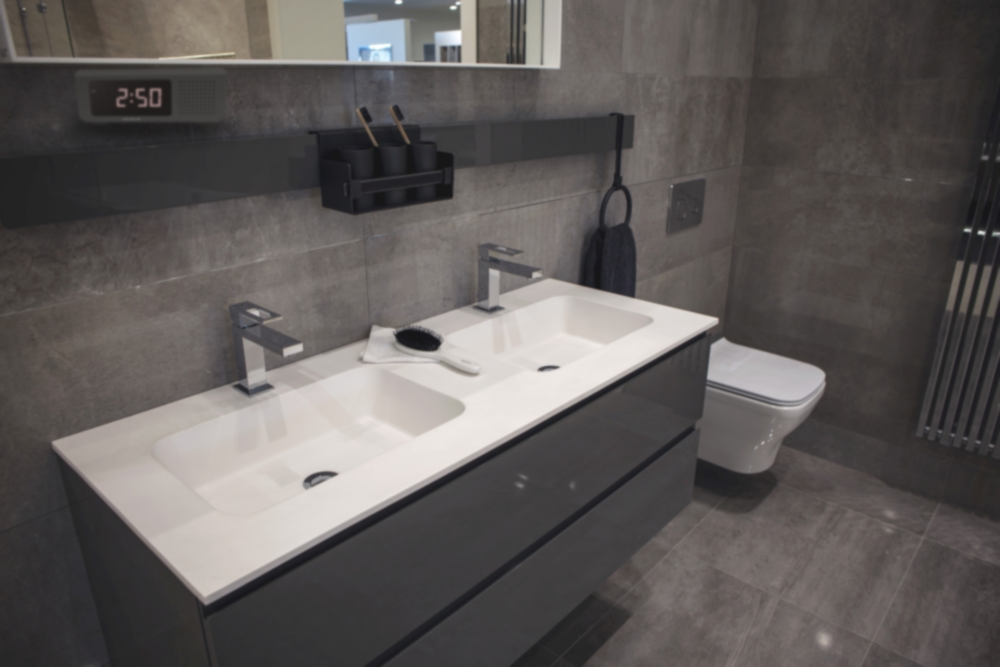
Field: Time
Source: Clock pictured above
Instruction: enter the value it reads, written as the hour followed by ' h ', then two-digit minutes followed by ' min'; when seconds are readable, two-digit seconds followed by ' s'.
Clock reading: 2 h 50 min
